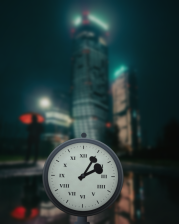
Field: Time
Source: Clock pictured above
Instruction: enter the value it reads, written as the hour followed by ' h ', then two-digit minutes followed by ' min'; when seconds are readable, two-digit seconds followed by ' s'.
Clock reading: 2 h 05 min
